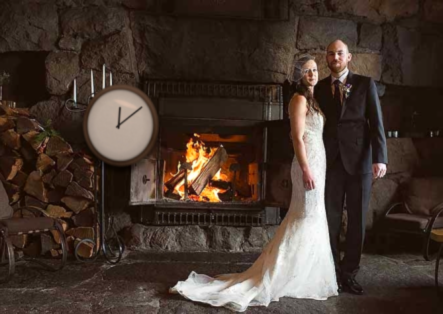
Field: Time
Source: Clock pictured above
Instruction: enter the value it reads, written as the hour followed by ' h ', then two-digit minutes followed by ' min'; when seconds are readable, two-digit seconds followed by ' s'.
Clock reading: 12 h 09 min
